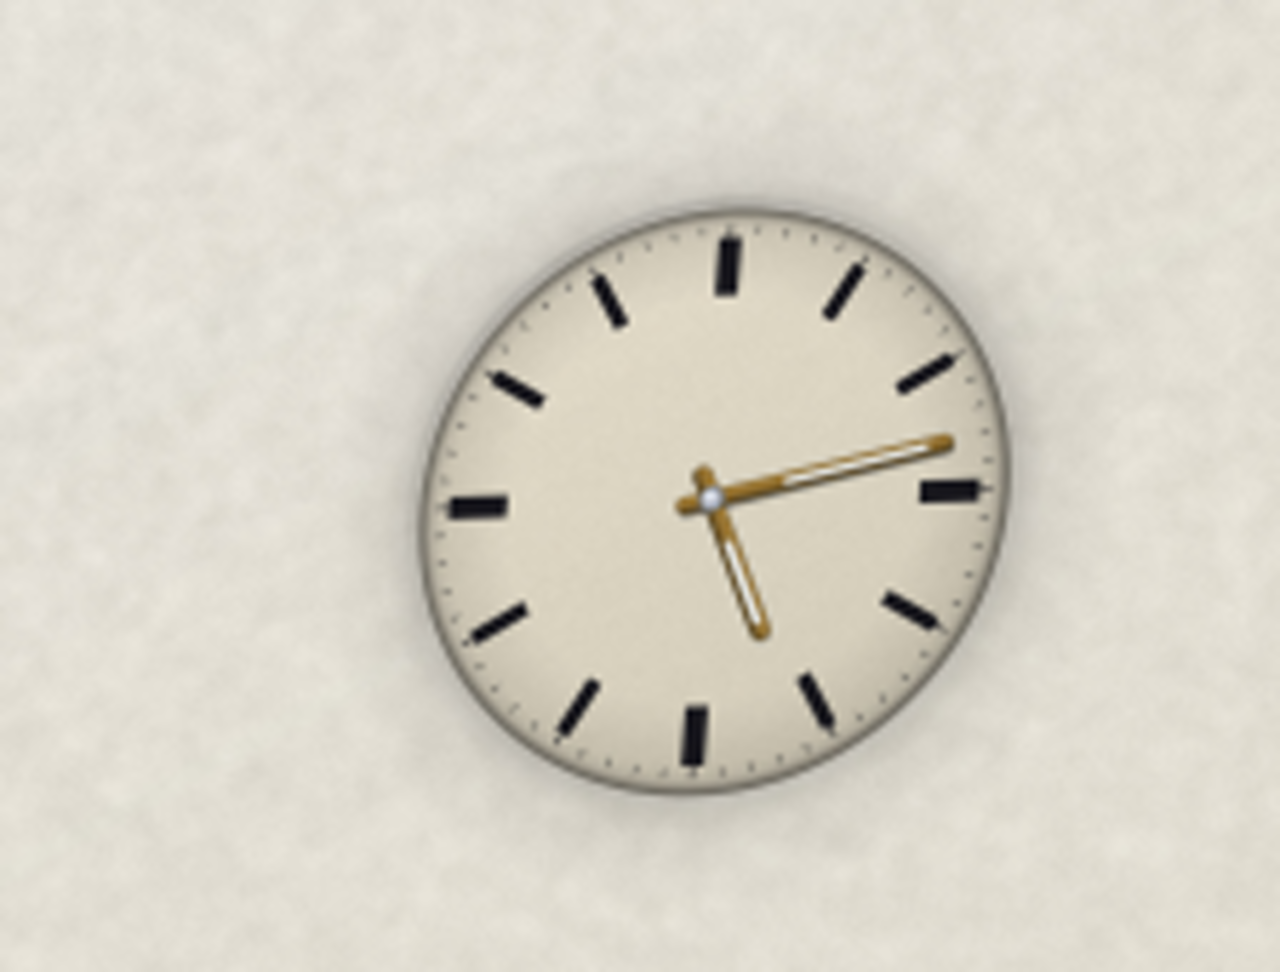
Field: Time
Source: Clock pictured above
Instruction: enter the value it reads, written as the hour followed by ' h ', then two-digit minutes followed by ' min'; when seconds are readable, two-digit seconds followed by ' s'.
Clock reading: 5 h 13 min
